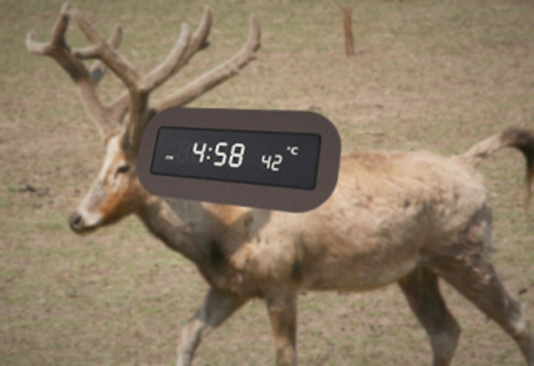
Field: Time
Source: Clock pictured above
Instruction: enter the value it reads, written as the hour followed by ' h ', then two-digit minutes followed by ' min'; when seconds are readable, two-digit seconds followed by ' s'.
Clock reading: 4 h 58 min
